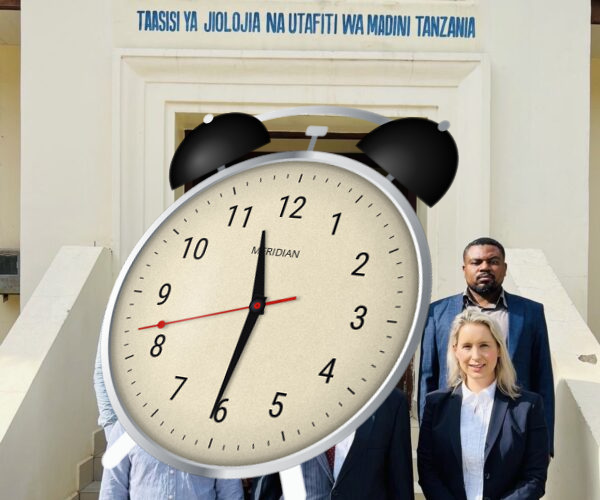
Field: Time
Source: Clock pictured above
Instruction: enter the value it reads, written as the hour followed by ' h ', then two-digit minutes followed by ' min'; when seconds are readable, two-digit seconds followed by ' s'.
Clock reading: 11 h 30 min 42 s
